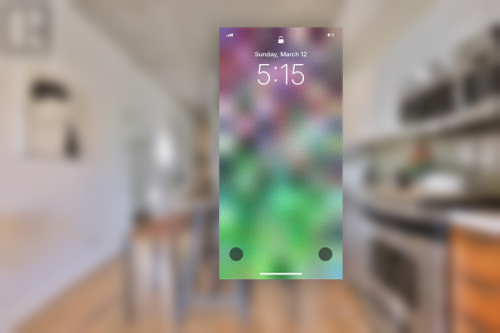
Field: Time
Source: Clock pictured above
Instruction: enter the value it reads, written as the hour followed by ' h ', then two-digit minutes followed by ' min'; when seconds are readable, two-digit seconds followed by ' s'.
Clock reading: 5 h 15 min
